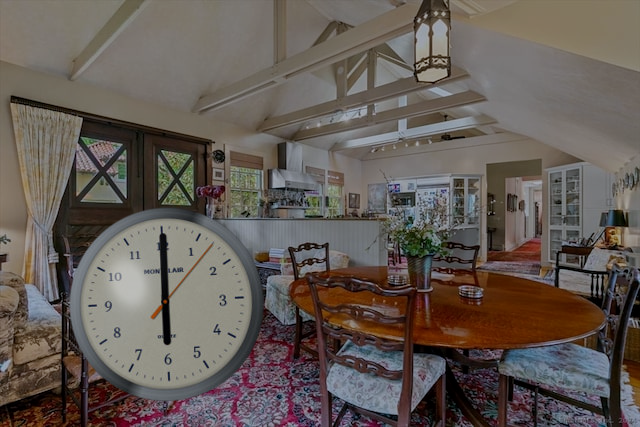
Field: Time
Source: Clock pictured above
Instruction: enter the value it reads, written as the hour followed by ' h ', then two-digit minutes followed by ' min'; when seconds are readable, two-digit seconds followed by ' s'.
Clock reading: 6 h 00 min 07 s
